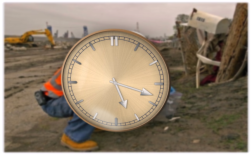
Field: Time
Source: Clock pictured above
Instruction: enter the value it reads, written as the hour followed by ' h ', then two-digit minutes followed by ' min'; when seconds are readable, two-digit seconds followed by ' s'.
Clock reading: 5 h 18 min
